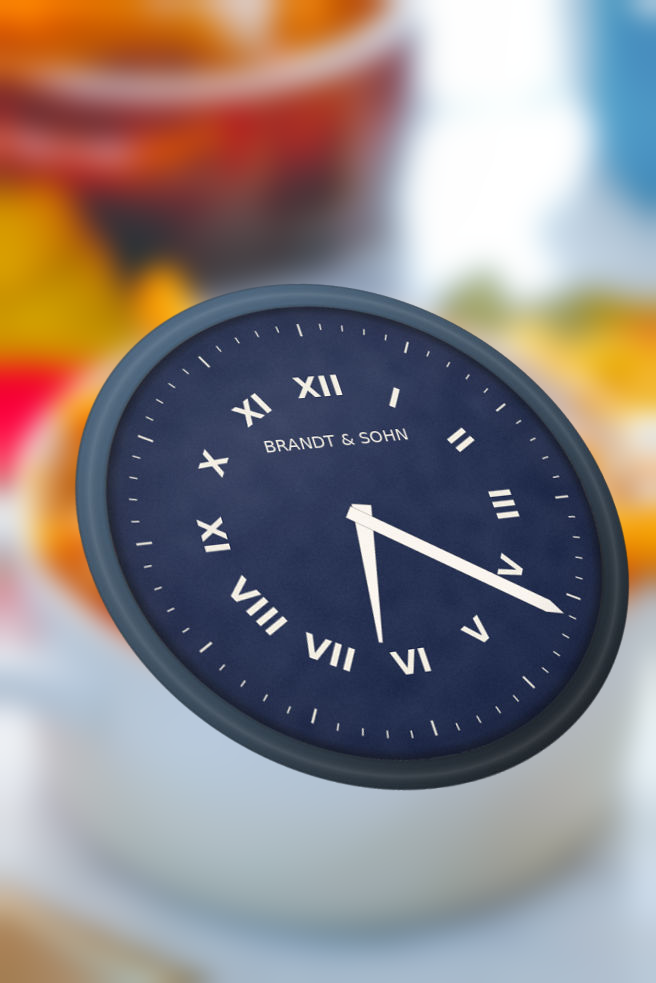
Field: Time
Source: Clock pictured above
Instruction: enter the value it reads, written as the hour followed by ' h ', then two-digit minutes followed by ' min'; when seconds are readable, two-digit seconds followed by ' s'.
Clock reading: 6 h 21 min
